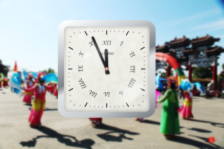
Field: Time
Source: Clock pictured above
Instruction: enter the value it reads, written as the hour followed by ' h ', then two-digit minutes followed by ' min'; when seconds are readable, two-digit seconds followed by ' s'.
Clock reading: 11 h 56 min
